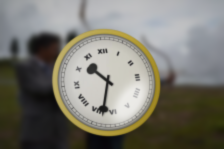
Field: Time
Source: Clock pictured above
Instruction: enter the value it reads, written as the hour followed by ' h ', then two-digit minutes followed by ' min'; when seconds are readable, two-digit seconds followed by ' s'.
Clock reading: 10 h 33 min
